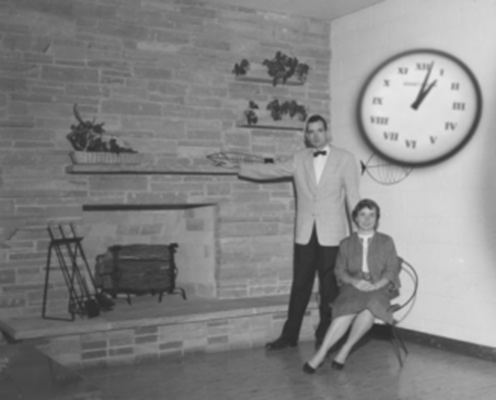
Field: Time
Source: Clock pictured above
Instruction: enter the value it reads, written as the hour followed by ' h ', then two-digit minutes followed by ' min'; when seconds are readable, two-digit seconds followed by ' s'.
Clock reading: 1 h 02 min
